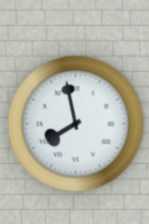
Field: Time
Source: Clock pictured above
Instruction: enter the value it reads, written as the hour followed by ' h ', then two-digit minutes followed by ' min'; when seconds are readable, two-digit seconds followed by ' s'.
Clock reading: 7 h 58 min
